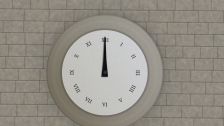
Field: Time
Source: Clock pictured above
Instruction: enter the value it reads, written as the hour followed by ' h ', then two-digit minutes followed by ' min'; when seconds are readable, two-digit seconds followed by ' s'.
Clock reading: 12 h 00 min
